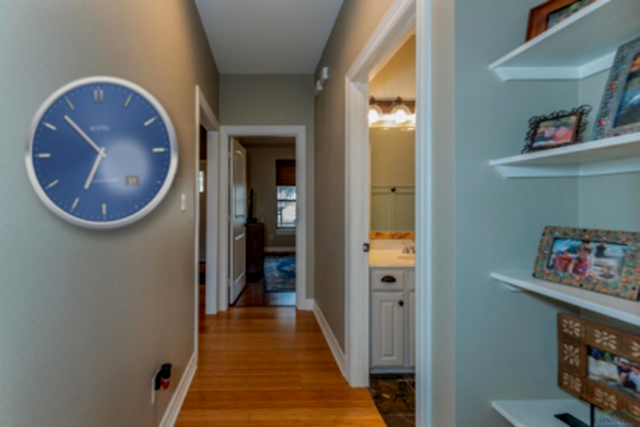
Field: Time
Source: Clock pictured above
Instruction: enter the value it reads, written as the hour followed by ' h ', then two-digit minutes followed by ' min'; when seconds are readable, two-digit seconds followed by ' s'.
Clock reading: 6 h 53 min
